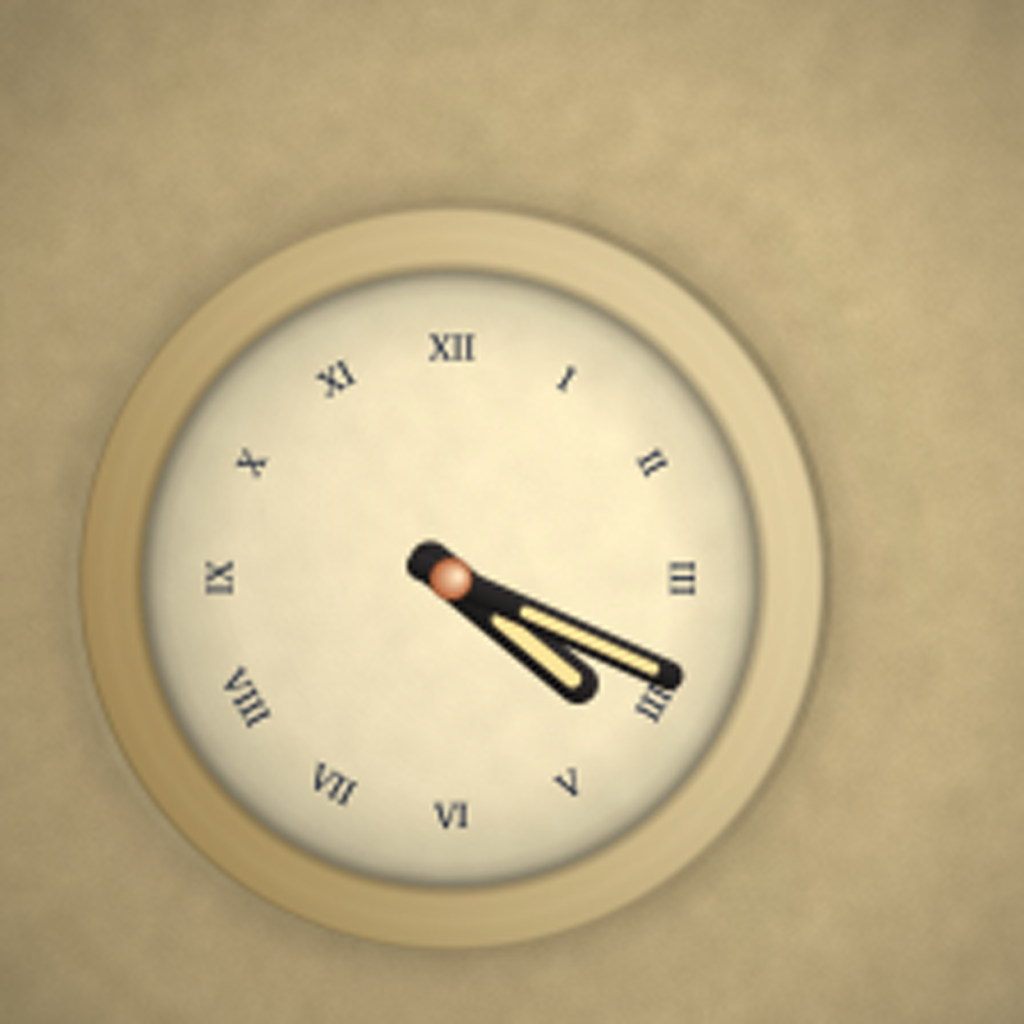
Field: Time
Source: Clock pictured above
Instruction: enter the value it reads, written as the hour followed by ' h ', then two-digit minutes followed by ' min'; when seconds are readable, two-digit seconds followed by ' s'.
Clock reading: 4 h 19 min
